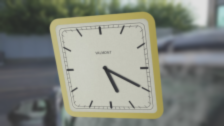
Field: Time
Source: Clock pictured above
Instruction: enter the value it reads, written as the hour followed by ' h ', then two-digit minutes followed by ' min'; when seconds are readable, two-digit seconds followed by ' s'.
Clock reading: 5 h 20 min
